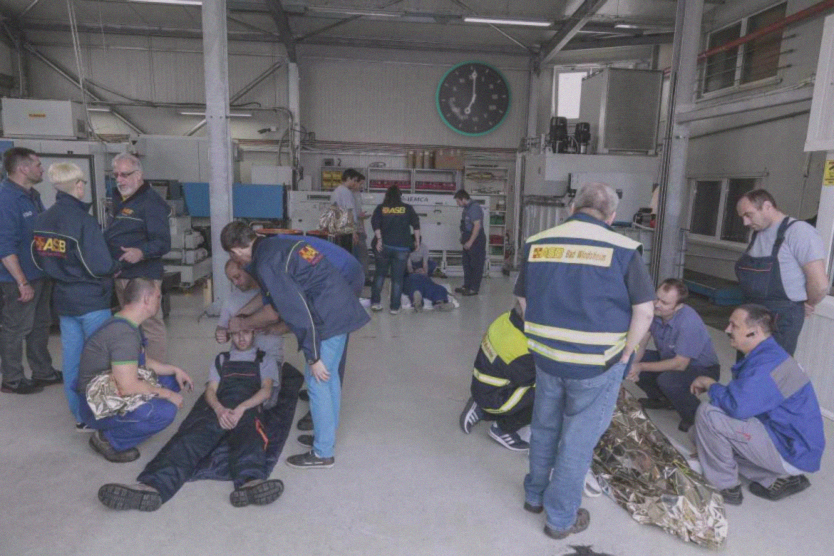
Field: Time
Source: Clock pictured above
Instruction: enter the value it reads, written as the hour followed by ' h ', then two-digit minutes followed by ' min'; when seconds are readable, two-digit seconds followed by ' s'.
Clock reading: 7 h 01 min
